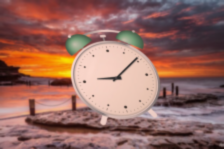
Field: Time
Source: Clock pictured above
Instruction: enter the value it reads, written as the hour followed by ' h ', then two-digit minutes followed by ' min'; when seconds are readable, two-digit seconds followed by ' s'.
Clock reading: 9 h 09 min
